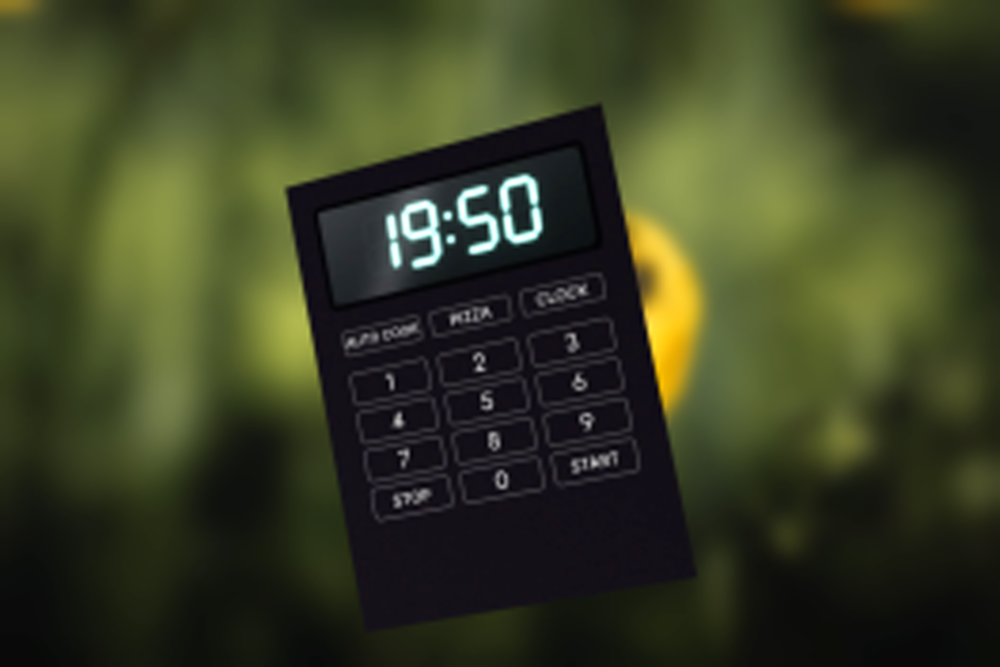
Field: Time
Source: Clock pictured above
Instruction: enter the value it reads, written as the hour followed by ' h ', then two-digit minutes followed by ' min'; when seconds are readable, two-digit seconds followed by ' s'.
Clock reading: 19 h 50 min
